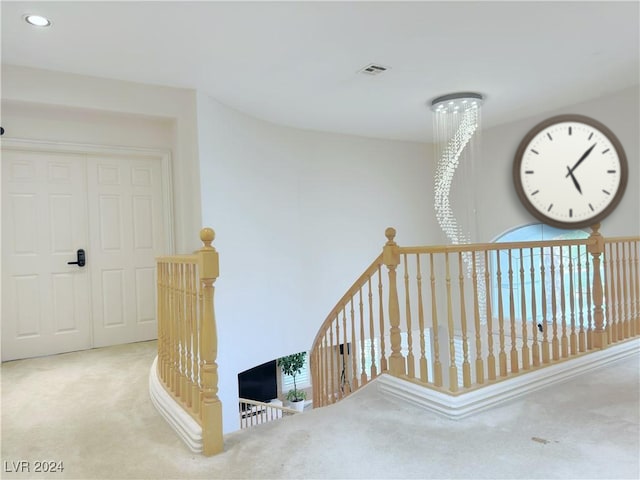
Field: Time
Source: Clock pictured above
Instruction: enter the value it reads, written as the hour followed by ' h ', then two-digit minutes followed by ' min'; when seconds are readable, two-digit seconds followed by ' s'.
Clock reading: 5 h 07 min
